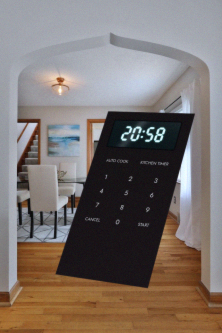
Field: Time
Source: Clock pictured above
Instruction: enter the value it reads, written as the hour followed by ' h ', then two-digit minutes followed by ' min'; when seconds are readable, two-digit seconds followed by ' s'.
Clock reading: 20 h 58 min
